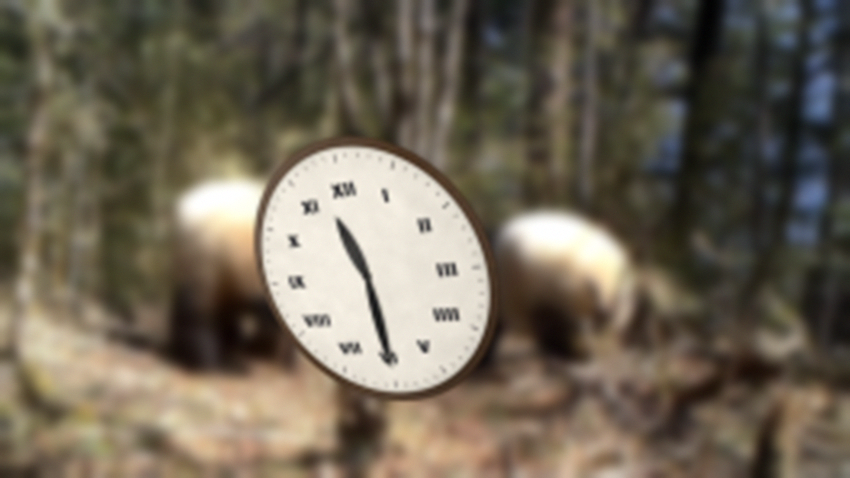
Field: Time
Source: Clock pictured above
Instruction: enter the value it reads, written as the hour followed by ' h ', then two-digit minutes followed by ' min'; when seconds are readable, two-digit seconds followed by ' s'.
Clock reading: 11 h 30 min
